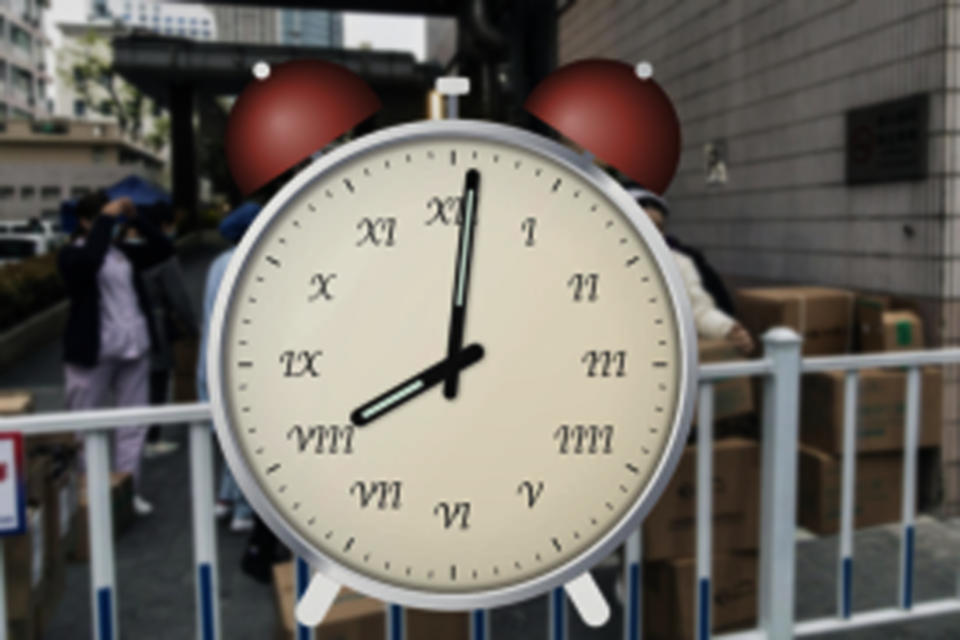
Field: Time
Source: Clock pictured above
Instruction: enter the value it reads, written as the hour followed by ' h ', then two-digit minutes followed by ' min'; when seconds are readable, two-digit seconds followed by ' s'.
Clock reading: 8 h 01 min
